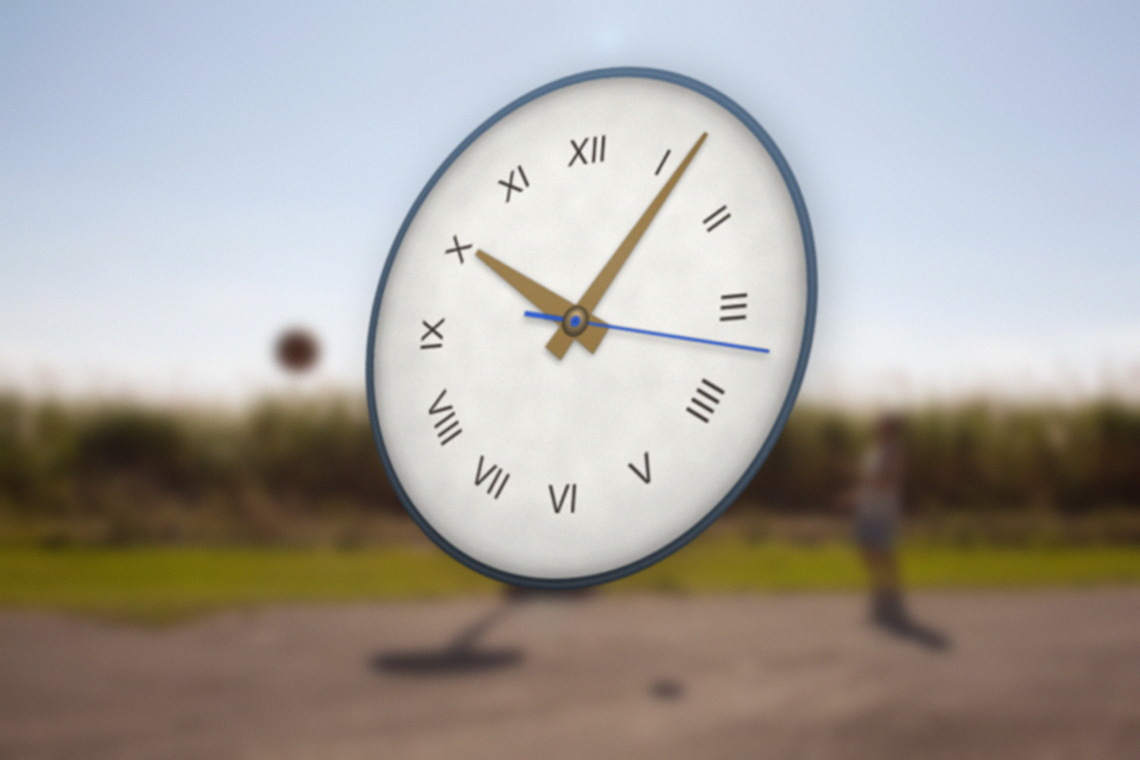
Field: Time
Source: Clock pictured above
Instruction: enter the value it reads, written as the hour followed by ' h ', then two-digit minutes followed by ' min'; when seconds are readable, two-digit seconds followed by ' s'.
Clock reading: 10 h 06 min 17 s
